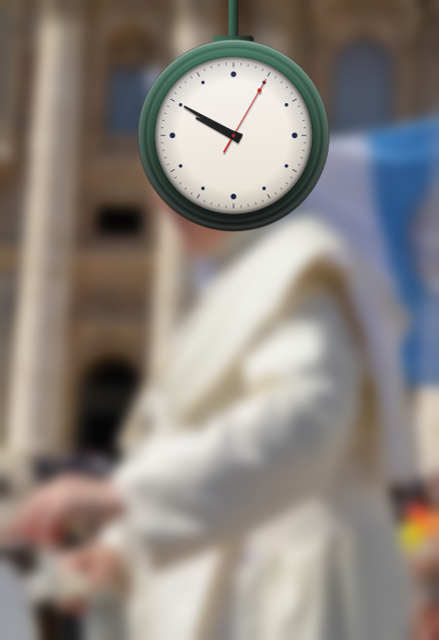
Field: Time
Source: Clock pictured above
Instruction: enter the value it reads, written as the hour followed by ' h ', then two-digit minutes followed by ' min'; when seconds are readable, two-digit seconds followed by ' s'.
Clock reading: 9 h 50 min 05 s
